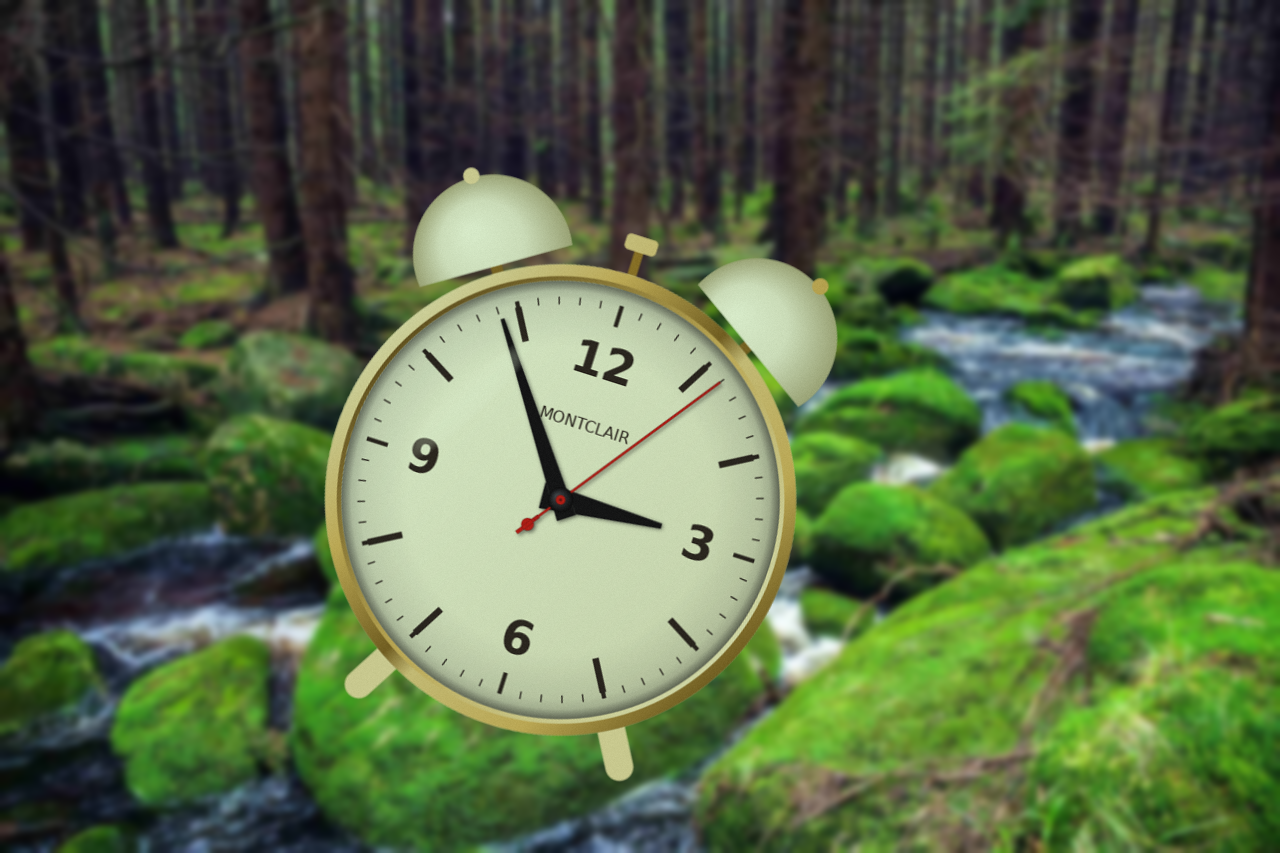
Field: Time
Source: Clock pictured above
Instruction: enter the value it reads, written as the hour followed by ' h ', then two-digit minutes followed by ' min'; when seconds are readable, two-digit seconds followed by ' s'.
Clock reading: 2 h 54 min 06 s
